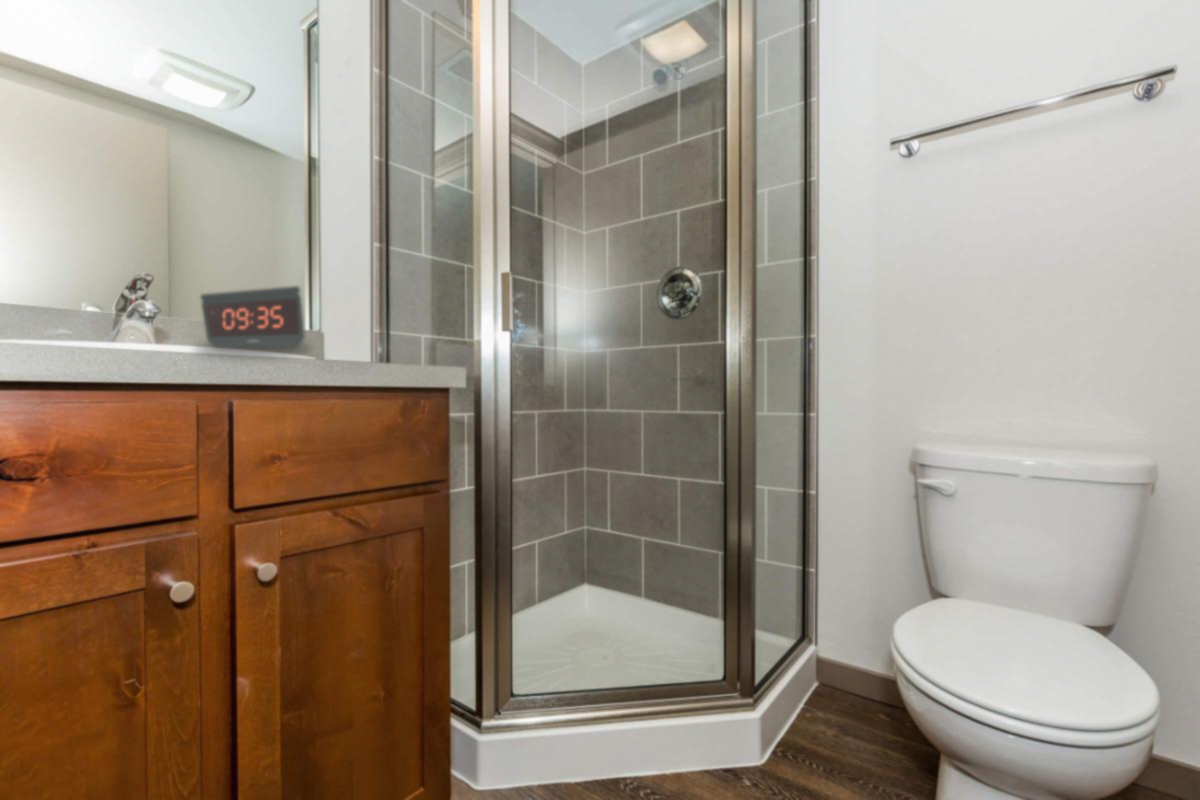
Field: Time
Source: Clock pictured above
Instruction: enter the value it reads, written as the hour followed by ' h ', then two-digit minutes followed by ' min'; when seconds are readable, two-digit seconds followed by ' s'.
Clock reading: 9 h 35 min
